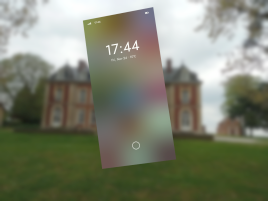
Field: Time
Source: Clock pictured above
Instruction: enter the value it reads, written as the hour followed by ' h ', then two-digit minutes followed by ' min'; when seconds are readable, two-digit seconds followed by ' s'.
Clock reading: 17 h 44 min
